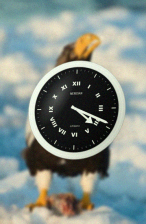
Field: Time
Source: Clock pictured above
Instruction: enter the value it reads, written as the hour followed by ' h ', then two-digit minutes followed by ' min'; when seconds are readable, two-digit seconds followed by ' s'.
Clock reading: 4 h 19 min
